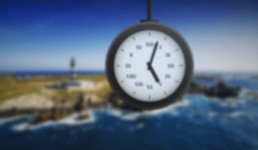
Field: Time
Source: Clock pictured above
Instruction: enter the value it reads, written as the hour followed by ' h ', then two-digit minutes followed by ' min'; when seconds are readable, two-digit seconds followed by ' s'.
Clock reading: 5 h 03 min
